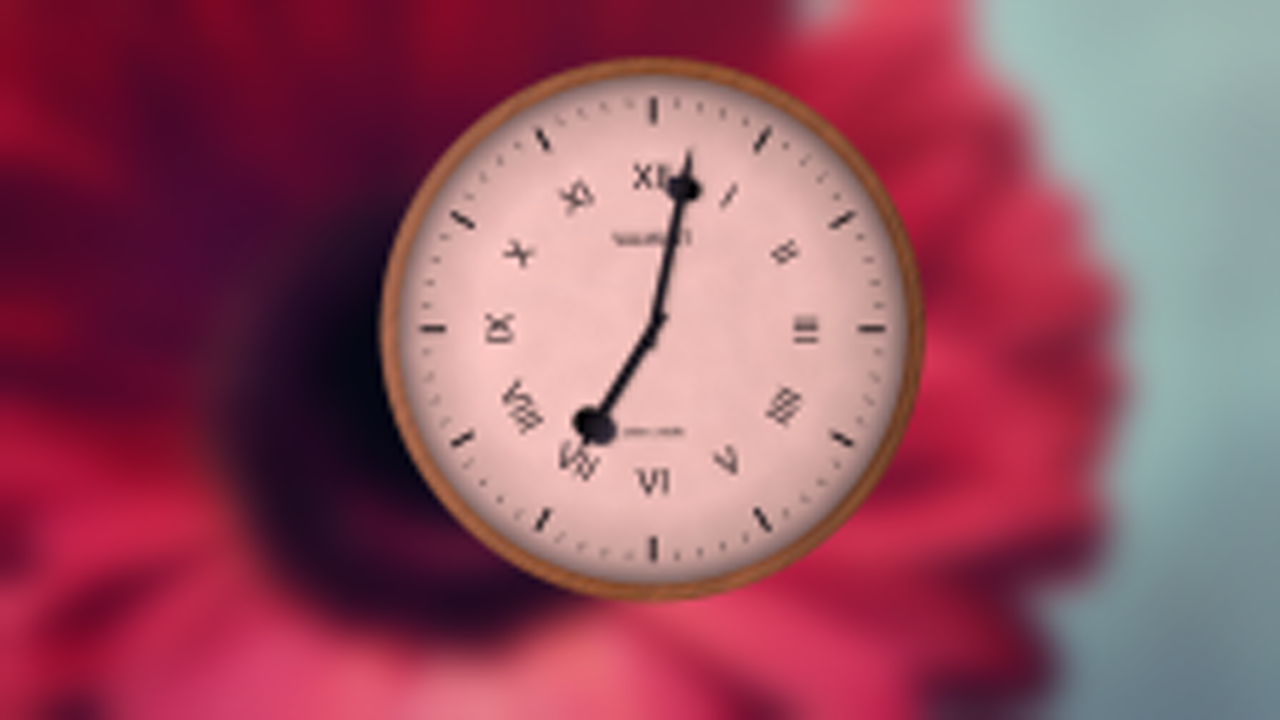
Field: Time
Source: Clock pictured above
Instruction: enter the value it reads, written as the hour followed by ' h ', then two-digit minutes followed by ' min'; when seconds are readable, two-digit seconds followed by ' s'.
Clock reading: 7 h 02 min
